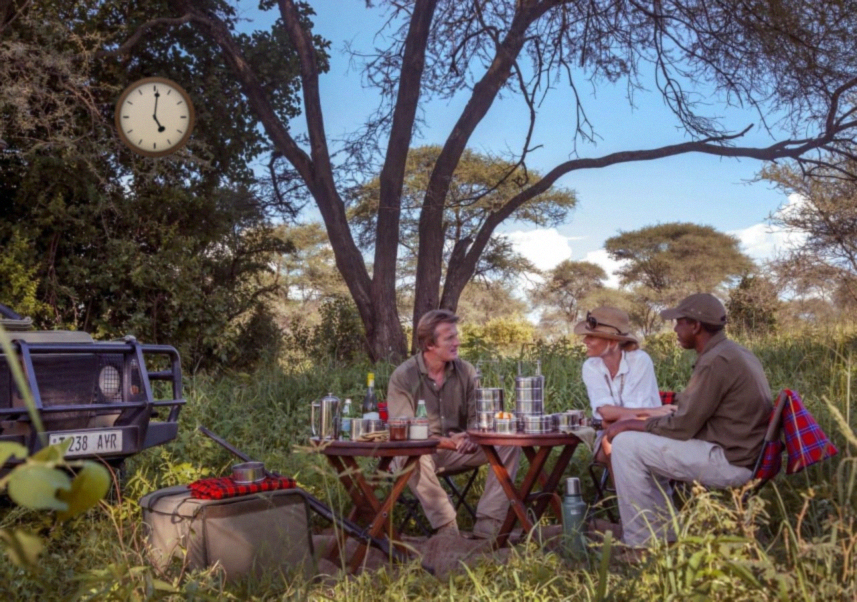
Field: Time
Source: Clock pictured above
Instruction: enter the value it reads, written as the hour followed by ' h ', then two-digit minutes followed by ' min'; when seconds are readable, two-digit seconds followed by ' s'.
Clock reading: 5 h 01 min
